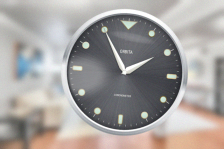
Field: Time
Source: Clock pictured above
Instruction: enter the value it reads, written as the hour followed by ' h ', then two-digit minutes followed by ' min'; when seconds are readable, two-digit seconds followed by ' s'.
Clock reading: 1 h 55 min
